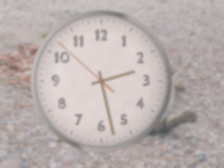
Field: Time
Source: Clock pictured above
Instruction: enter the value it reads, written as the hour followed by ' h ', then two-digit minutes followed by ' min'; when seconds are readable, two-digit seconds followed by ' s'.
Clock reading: 2 h 27 min 52 s
